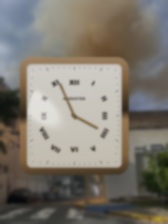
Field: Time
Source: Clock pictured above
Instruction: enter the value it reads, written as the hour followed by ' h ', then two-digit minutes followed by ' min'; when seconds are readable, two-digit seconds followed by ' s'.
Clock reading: 3 h 56 min
